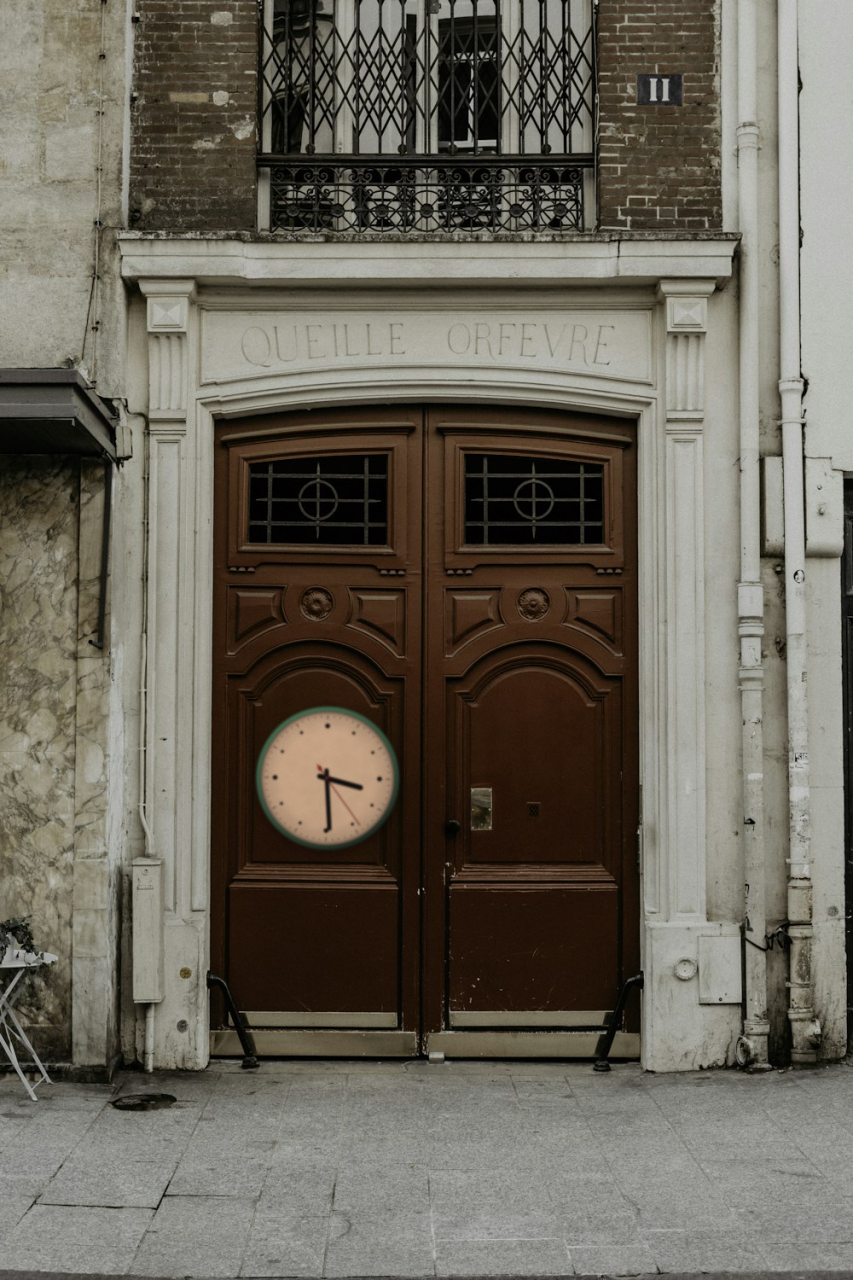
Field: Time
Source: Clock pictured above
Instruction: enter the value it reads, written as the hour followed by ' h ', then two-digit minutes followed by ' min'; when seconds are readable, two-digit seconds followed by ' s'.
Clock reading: 3 h 29 min 24 s
